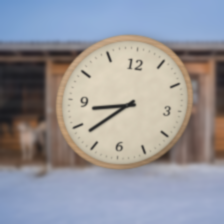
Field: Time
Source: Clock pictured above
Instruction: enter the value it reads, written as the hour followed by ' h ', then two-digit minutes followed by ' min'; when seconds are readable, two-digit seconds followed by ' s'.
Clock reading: 8 h 38 min
